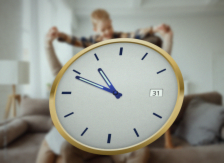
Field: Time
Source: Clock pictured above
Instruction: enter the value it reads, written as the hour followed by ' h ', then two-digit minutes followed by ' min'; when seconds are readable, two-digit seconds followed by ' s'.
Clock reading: 10 h 49 min
